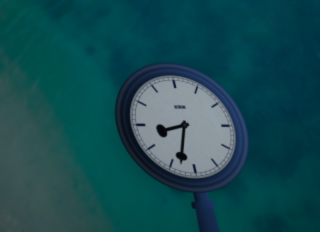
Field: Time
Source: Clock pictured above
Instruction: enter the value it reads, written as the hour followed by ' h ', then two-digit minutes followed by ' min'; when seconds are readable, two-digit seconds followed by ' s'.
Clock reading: 8 h 33 min
